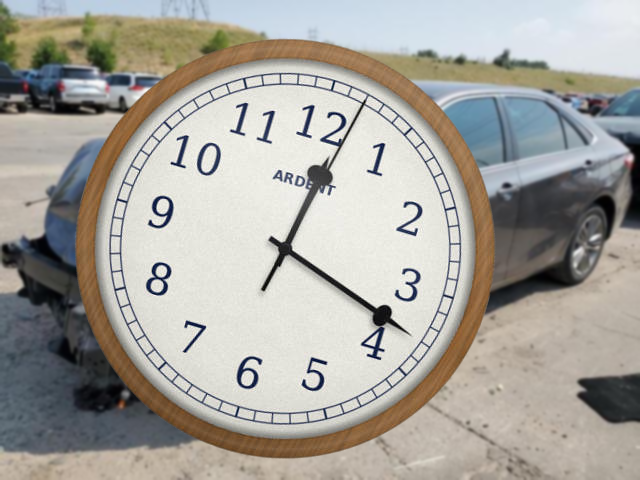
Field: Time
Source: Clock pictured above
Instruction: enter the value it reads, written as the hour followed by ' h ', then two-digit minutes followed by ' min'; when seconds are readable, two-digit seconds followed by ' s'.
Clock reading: 12 h 18 min 02 s
